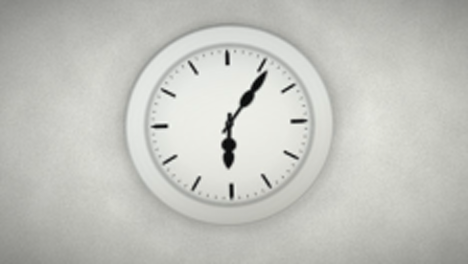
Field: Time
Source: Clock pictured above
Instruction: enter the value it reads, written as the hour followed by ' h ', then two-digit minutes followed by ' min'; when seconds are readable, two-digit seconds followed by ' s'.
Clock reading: 6 h 06 min
